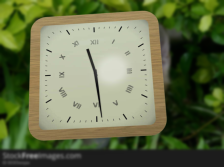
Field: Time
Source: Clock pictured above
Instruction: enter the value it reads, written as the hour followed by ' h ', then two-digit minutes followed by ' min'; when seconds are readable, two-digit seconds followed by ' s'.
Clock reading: 11 h 29 min
